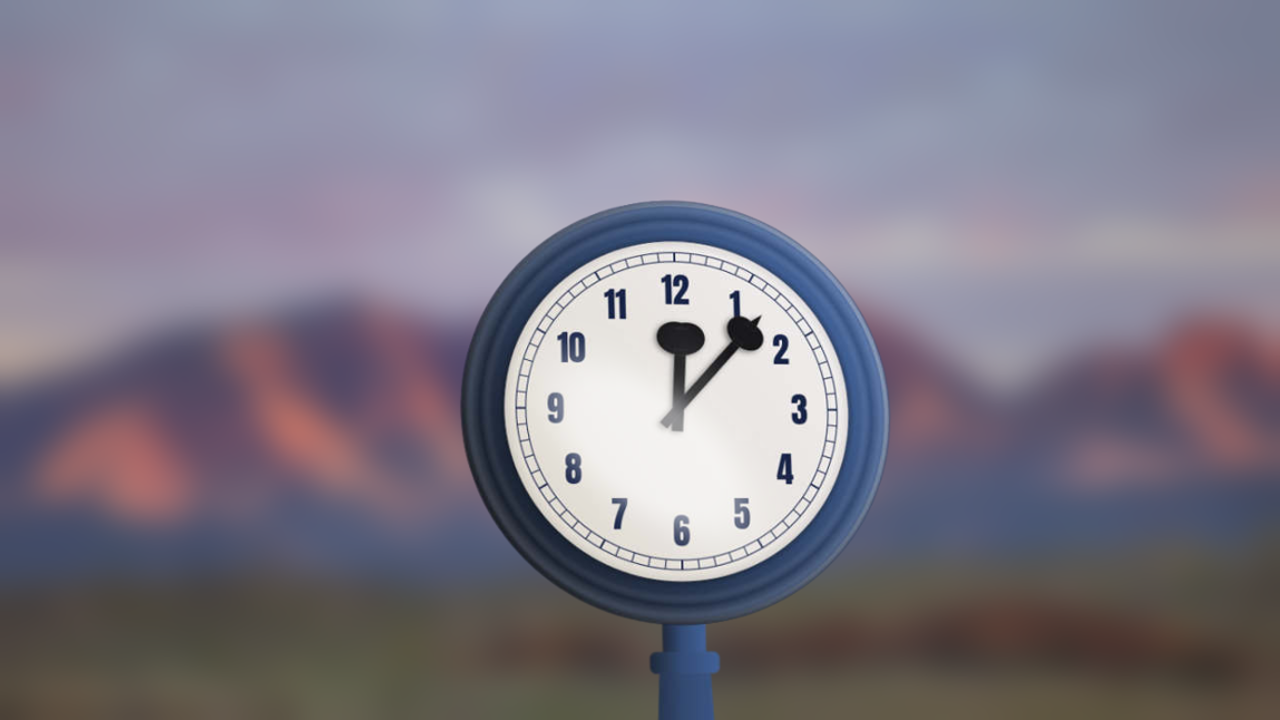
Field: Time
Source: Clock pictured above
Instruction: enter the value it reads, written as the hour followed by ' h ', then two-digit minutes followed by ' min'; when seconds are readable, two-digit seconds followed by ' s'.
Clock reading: 12 h 07 min
